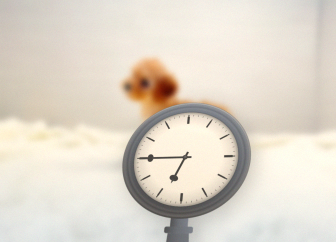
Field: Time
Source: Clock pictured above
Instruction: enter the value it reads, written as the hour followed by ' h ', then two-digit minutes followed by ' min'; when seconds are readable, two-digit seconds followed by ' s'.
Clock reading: 6 h 45 min
